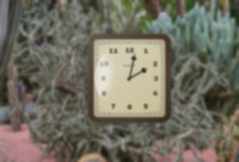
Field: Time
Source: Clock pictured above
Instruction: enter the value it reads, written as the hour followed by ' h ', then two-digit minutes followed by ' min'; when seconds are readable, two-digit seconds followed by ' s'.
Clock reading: 2 h 02 min
